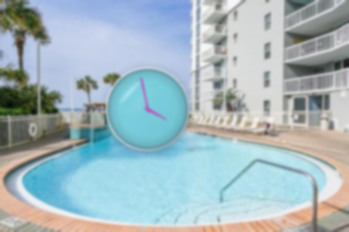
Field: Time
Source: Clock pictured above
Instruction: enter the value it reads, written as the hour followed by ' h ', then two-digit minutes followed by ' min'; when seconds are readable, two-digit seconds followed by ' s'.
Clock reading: 3 h 58 min
